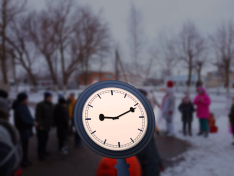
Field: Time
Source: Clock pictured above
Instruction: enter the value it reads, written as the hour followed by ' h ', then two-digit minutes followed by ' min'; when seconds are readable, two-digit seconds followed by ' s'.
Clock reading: 9 h 11 min
